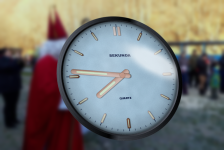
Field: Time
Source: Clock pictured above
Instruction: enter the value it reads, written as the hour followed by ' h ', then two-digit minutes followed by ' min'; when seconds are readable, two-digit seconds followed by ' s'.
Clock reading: 7 h 46 min
